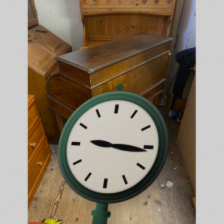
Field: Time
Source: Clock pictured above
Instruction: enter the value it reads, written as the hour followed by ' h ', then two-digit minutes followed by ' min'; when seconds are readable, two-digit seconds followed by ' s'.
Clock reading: 9 h 16 min
